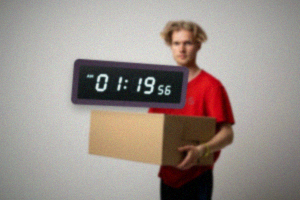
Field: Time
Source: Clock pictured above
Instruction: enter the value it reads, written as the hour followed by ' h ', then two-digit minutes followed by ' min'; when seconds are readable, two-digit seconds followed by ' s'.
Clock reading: 1 h 19 min 56 s
